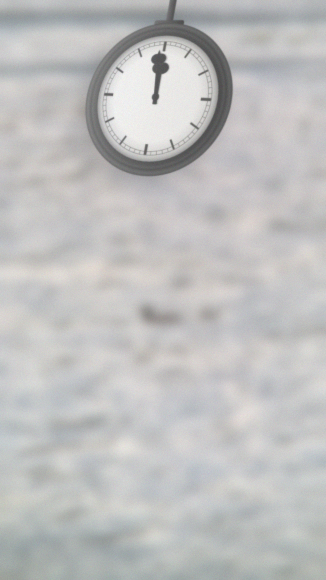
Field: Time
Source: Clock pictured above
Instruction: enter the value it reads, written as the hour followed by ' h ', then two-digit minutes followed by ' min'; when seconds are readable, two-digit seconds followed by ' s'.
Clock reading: 11 h 59 min
